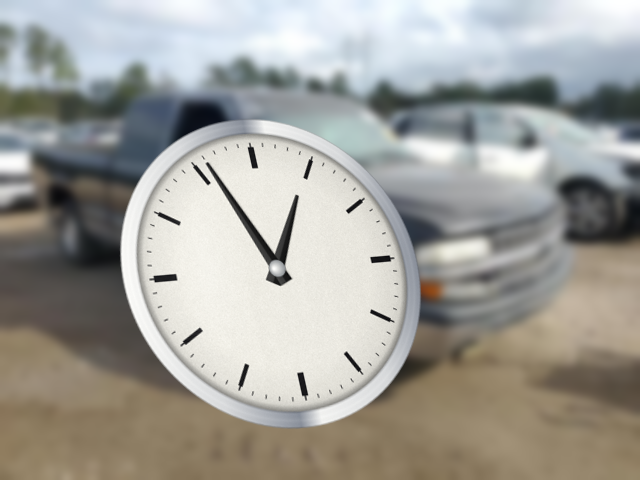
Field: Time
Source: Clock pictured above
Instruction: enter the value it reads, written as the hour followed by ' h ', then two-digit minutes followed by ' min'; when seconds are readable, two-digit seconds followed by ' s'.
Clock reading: 12 h 56 min
